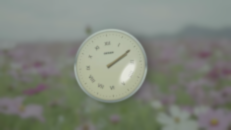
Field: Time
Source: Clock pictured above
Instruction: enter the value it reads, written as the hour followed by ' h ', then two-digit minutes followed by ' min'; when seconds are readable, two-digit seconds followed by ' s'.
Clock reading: 2 h 10 min
